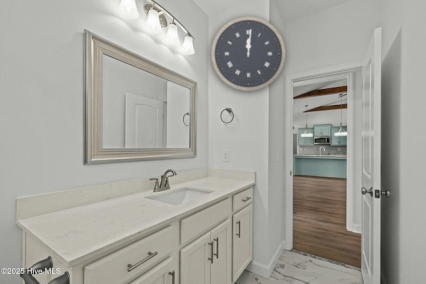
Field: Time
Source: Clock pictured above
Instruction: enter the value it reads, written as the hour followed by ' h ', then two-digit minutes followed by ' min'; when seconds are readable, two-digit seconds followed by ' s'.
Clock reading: 12 h 01 min
